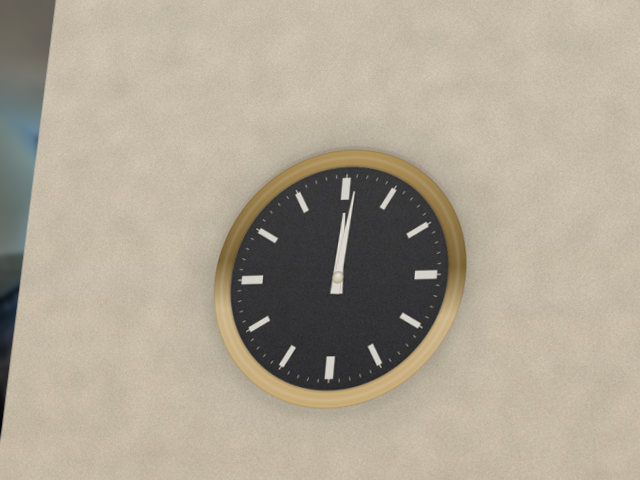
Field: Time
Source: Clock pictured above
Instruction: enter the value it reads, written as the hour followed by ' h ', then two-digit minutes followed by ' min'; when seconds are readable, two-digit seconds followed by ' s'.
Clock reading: 12 h 01 min
